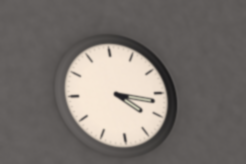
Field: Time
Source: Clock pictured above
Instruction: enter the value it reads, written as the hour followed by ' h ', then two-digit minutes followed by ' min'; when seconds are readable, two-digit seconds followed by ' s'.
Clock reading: 4 h 17 min
